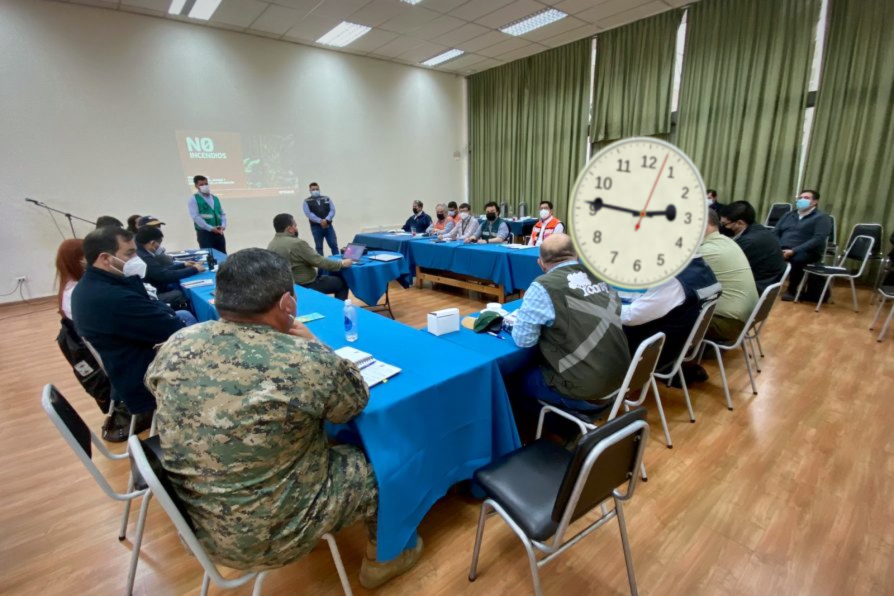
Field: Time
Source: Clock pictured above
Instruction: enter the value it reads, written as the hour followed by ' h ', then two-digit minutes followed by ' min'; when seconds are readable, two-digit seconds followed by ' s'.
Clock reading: 2 h 46 min 03 s
